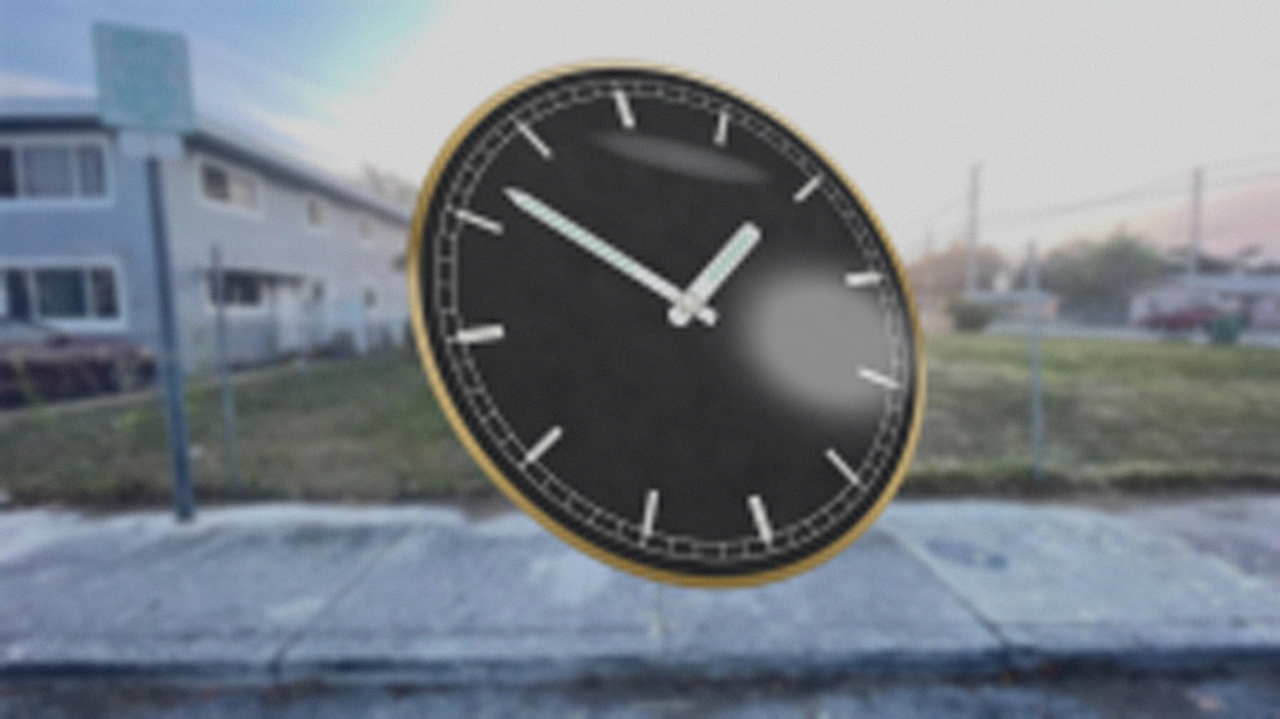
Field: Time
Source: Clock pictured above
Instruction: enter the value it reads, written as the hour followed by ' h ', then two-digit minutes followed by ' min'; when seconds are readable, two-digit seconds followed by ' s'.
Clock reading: 1 h 52 min
